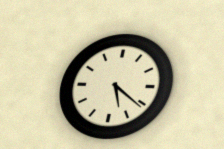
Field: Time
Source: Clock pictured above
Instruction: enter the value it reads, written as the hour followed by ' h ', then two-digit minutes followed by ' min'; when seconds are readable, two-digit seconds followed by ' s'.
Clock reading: 5 h 21 min
